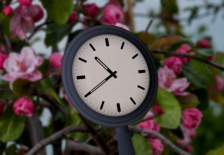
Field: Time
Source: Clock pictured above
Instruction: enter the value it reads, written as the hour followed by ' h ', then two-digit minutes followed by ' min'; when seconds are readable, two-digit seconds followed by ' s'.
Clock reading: 10 h 40 min
